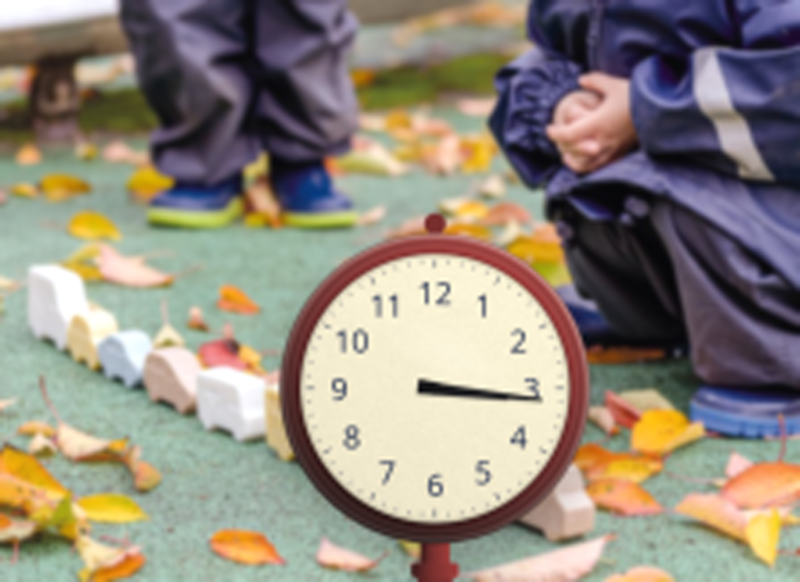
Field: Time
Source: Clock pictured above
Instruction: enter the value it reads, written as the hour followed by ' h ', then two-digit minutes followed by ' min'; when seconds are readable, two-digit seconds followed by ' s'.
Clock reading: 3 h 16 min
